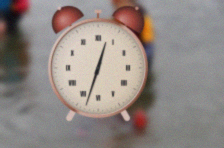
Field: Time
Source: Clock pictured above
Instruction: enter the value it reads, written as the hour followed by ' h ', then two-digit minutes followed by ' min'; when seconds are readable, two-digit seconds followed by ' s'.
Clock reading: 12 h 33 min
